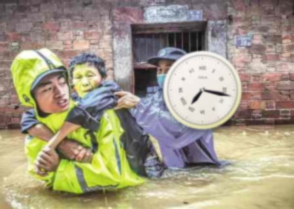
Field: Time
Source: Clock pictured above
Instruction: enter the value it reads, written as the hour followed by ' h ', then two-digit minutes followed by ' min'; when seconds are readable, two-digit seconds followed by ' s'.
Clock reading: 7 h 17 min
